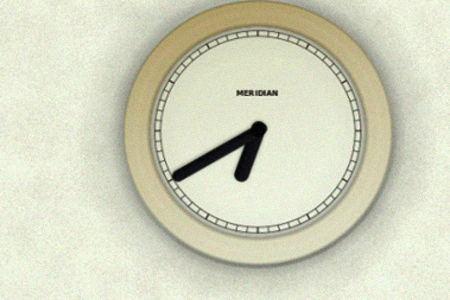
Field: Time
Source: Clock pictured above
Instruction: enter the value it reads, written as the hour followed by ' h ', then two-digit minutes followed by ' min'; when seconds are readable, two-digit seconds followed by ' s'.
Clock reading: 6 h 40 min
